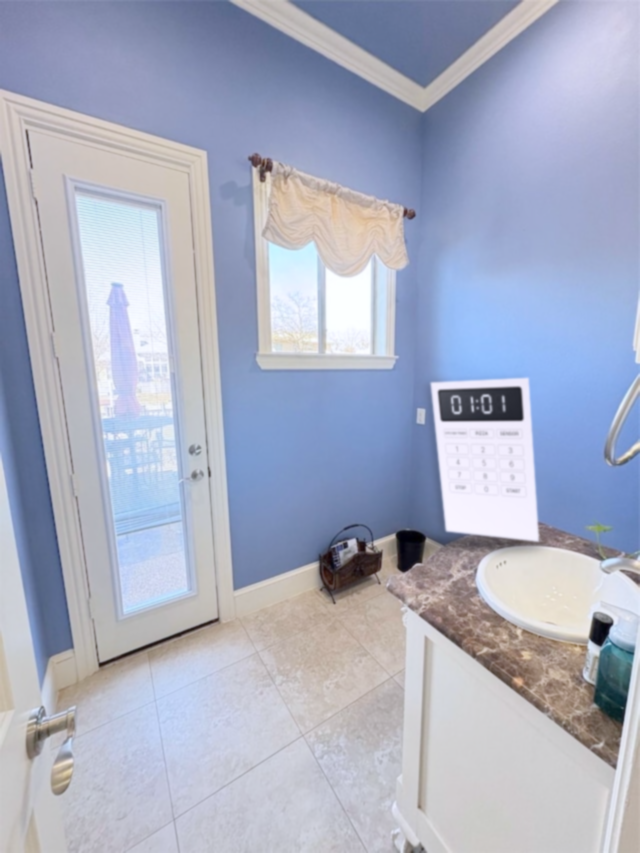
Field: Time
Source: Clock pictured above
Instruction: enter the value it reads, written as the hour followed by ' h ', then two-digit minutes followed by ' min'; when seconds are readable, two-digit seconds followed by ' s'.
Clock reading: 1 h 01 min
